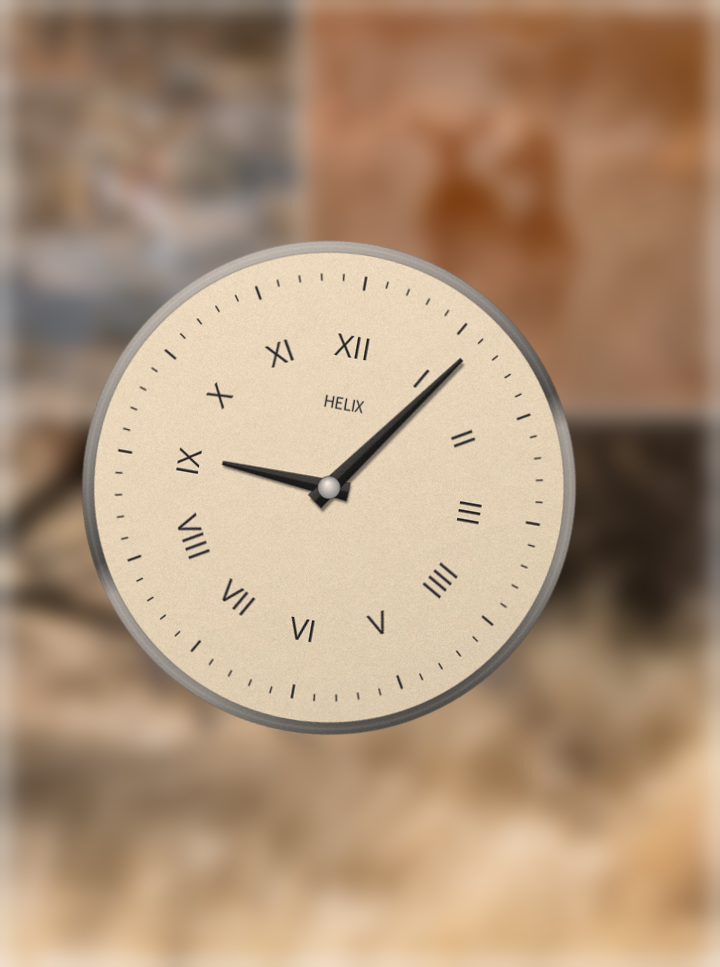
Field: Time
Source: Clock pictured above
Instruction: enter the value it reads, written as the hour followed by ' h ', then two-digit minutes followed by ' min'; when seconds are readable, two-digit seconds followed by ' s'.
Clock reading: 9 h 06 min
